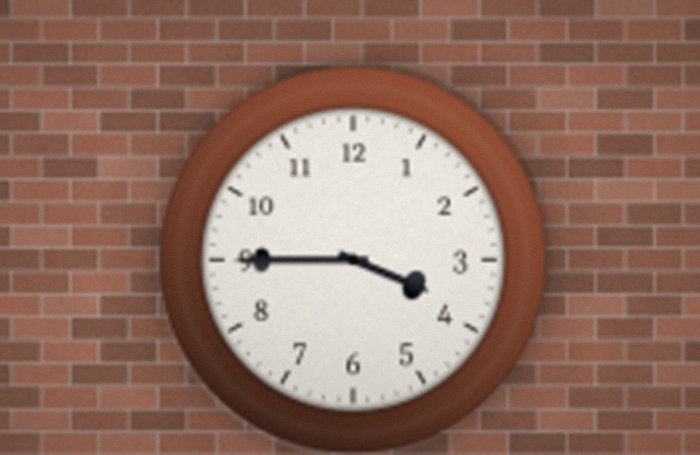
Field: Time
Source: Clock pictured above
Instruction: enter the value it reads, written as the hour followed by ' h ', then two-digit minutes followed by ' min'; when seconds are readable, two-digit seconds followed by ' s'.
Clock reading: 3 h 45 min
